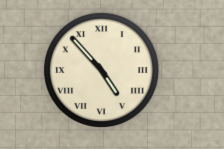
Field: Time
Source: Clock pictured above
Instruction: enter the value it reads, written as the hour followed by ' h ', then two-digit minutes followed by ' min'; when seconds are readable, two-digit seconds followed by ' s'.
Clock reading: 4 h 53 min
